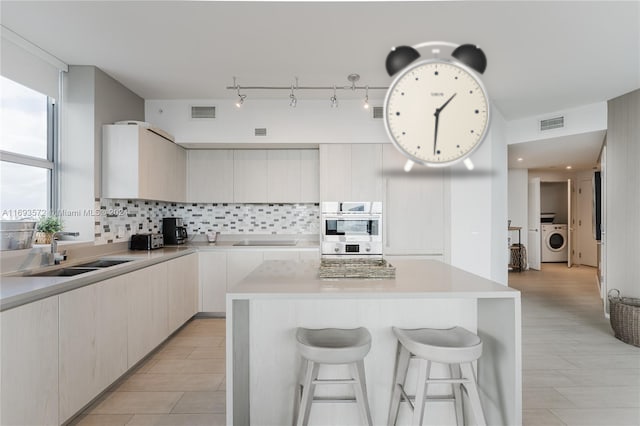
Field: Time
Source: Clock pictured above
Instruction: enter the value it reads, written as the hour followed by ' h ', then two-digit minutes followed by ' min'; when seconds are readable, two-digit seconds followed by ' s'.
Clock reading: 1 h 31 min
